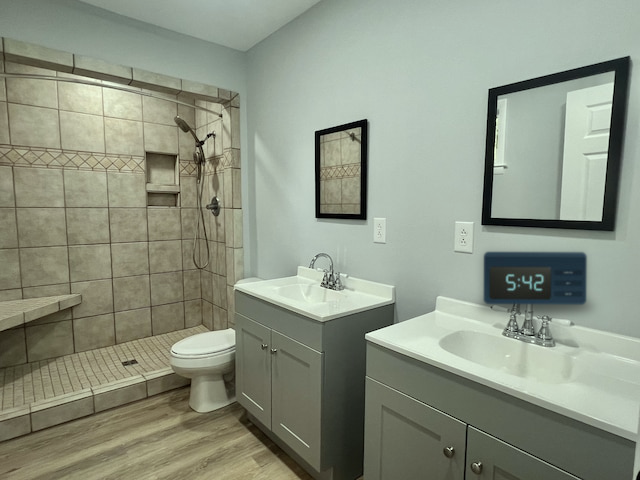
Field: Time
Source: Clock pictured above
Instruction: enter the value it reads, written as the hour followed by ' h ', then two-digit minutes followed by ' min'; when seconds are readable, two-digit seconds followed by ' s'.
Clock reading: 5 h 42 min
